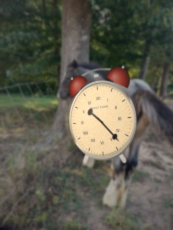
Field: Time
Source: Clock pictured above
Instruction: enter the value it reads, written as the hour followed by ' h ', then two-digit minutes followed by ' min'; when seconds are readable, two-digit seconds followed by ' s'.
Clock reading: 10 h 23 min
